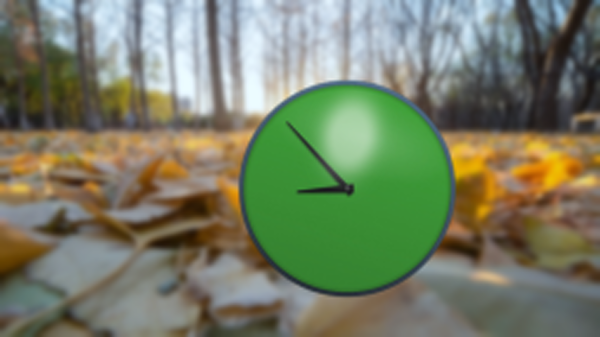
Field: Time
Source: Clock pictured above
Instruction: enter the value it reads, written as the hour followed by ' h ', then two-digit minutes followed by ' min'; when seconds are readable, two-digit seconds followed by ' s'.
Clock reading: 8 h 53 min
